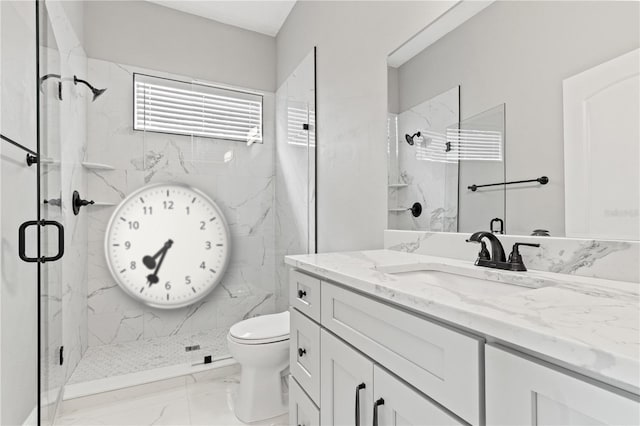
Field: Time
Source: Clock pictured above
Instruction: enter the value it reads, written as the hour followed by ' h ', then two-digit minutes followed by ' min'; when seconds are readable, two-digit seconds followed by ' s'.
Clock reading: 7 h 34 min
